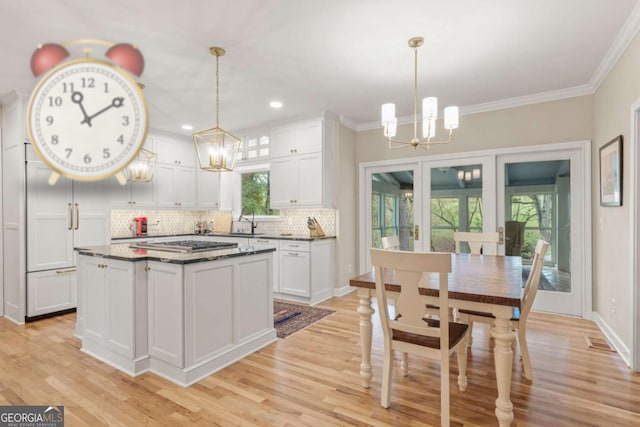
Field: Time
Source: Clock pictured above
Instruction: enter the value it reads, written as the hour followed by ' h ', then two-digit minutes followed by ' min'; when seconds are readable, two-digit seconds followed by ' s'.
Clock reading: 11 h 10 min
